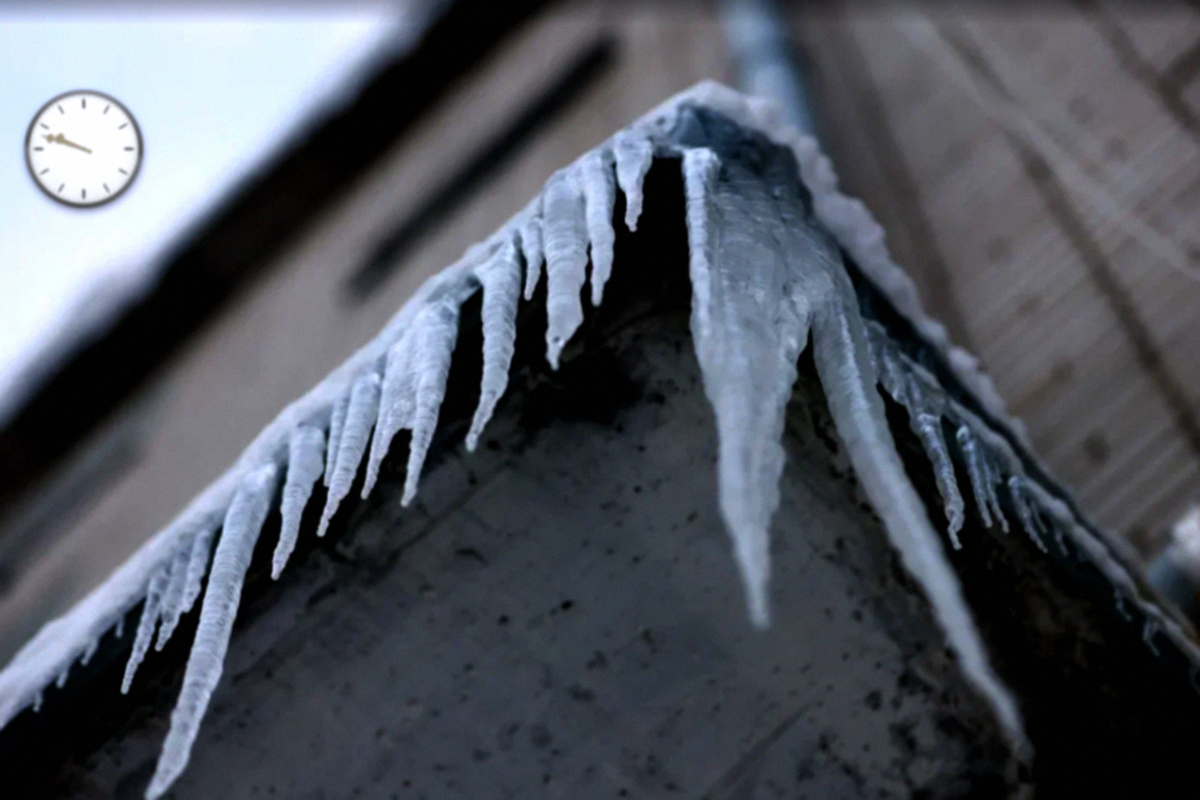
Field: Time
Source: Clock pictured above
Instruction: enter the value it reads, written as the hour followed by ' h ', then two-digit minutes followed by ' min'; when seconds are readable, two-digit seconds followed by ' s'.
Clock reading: 9 h 48 min
